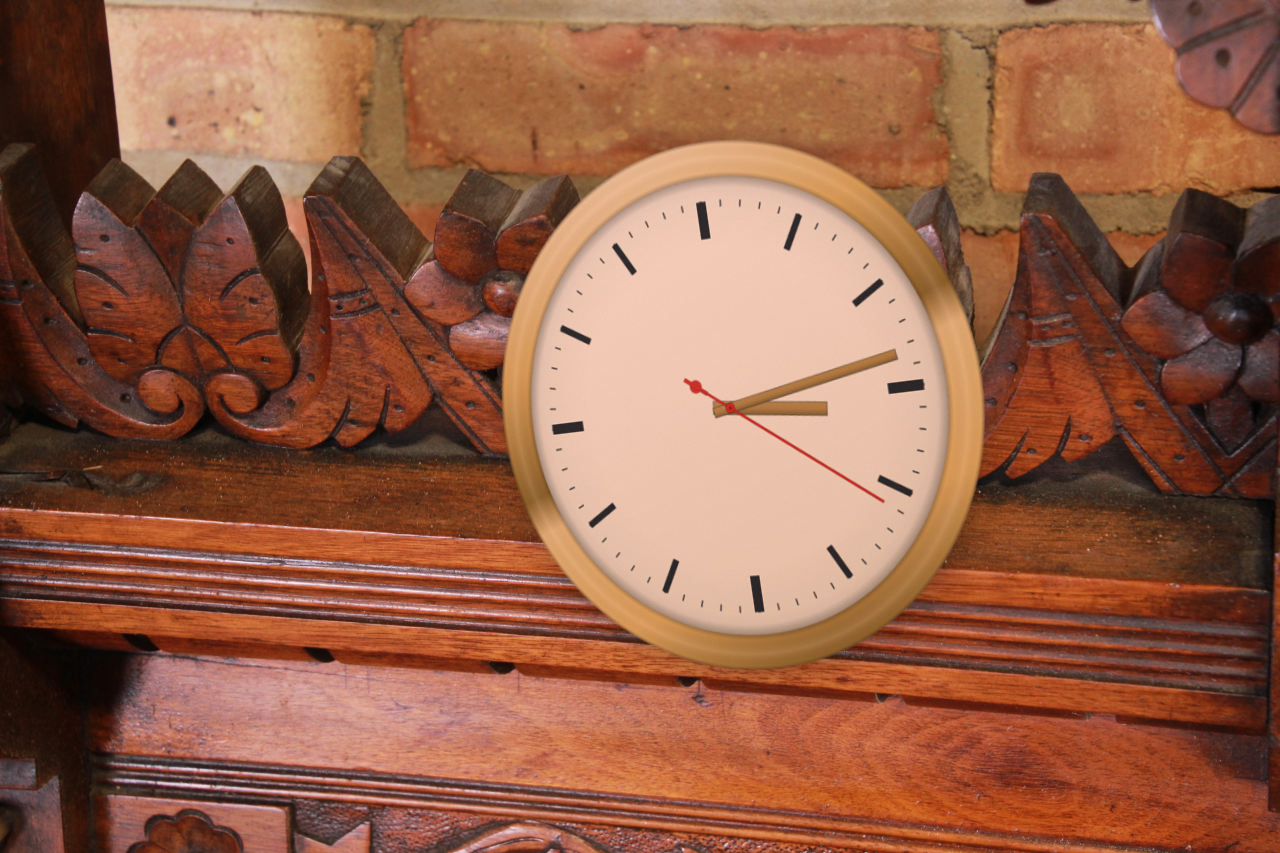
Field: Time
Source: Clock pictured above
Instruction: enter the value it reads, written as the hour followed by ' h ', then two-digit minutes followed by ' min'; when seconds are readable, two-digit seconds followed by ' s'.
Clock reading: 3 h 13 min 21 s
